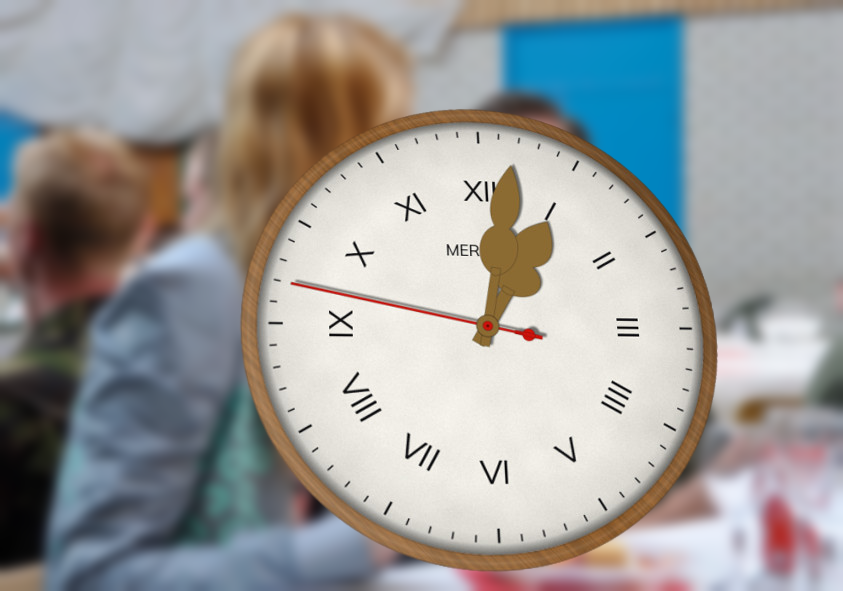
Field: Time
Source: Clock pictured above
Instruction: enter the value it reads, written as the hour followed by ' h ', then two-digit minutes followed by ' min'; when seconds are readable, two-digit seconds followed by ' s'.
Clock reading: 1 h 01 min 47 s
